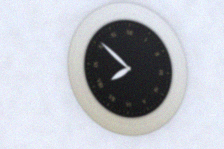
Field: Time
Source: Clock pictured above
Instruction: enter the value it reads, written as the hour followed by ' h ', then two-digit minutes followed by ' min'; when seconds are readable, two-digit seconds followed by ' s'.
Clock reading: 7 h 51 min
